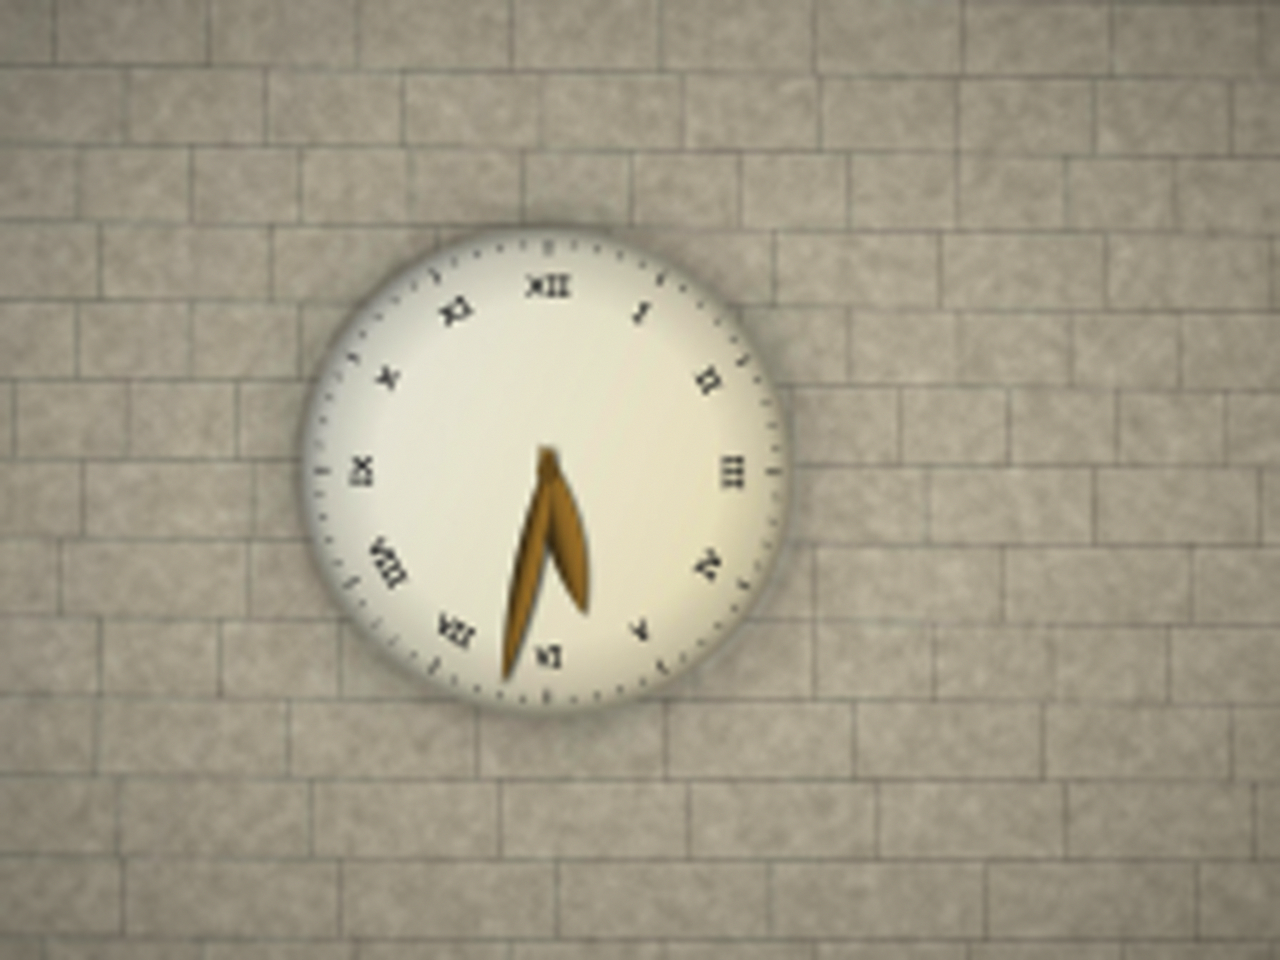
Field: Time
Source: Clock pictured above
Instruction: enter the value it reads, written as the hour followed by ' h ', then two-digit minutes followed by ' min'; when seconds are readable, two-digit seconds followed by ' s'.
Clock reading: 5 h 32 min
